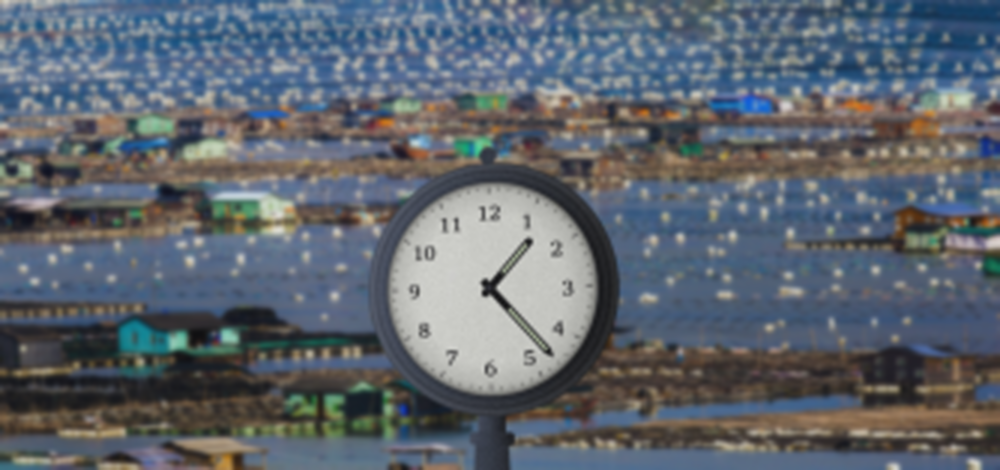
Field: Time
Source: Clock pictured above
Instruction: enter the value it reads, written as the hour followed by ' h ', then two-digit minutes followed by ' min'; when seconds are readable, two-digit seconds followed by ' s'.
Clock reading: 1 h 23 min
